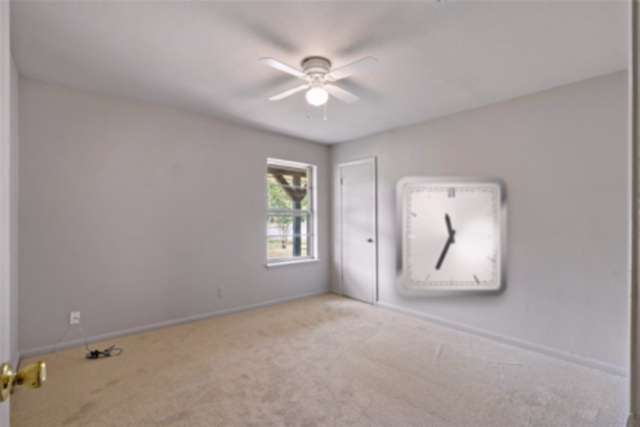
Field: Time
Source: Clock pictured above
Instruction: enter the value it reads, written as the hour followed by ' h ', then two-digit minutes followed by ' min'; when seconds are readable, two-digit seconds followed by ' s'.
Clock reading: 11 h 34 min
